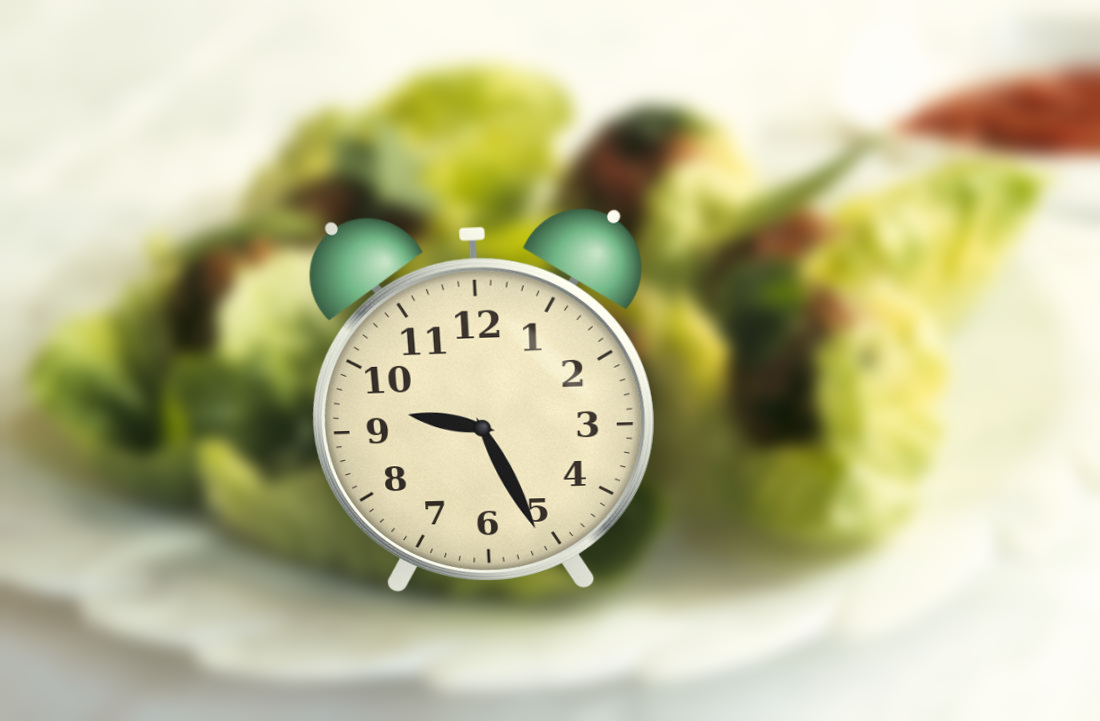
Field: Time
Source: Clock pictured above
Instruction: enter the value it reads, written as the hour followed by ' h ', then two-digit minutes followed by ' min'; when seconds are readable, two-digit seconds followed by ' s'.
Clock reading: 9 h 26 min
